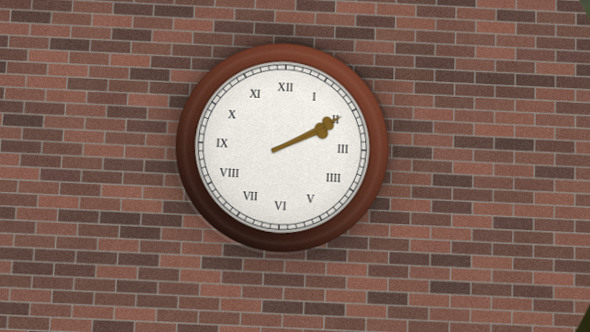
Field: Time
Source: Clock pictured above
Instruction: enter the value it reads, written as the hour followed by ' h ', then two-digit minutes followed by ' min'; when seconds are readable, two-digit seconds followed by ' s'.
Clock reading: 2 h 10 min
